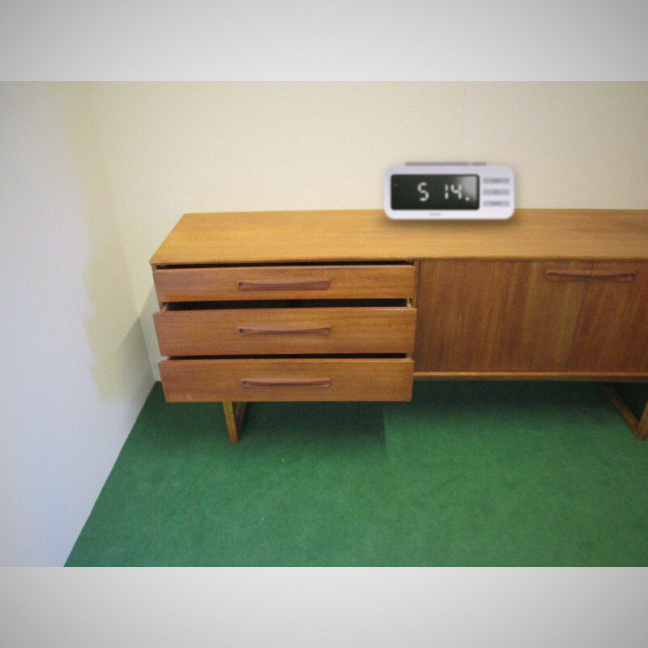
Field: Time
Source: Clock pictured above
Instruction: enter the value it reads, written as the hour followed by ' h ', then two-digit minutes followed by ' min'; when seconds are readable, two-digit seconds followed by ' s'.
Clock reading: 5 h 14 min
